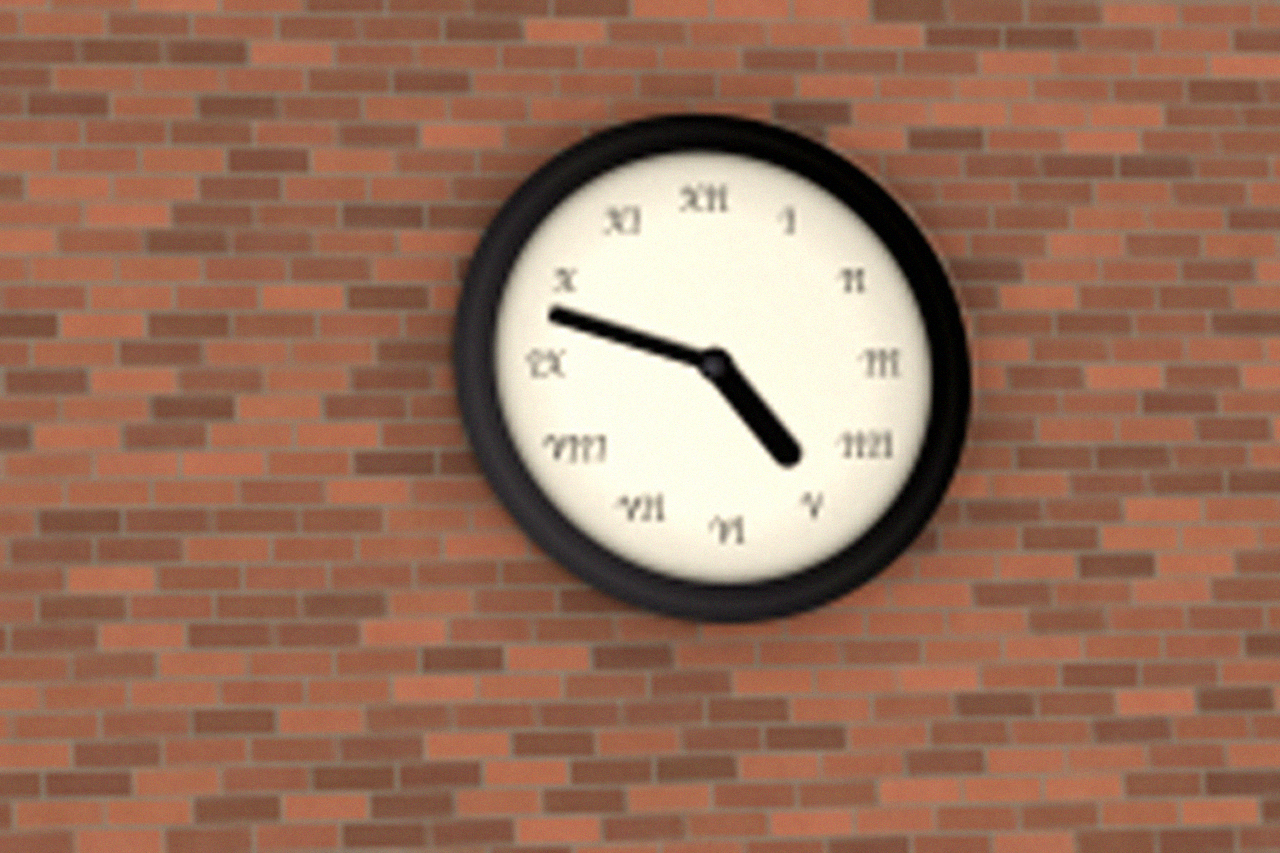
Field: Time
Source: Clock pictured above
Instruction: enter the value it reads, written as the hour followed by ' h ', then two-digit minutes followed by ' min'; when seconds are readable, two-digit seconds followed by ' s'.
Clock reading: 4 h 48 min
